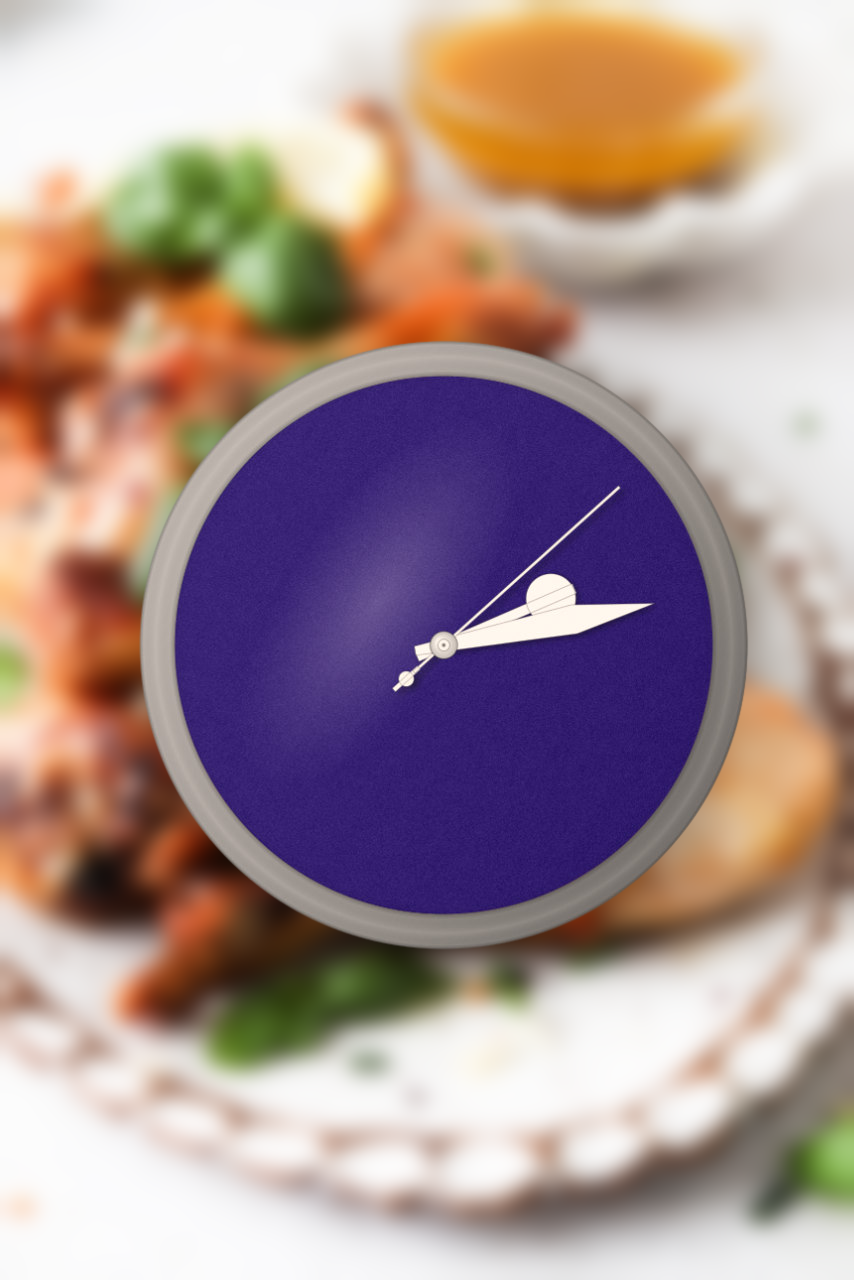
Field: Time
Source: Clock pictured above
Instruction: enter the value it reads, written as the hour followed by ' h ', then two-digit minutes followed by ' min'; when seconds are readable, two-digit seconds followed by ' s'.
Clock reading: 2 h 13 min 08 s
